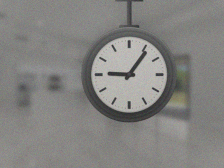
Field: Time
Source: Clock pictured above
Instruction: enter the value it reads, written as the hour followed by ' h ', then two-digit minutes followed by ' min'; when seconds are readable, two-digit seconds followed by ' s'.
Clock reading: 9 h 06 min
